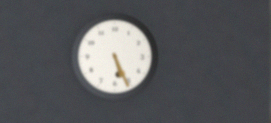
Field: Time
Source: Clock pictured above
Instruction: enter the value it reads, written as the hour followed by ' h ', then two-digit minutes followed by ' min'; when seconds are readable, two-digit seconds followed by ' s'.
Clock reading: 5 h 26 min
